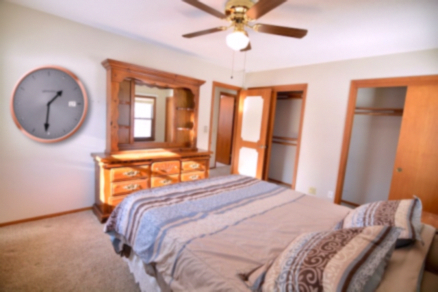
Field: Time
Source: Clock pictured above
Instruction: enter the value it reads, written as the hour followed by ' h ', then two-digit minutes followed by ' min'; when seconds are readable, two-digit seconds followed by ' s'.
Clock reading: 1 h 31 min
